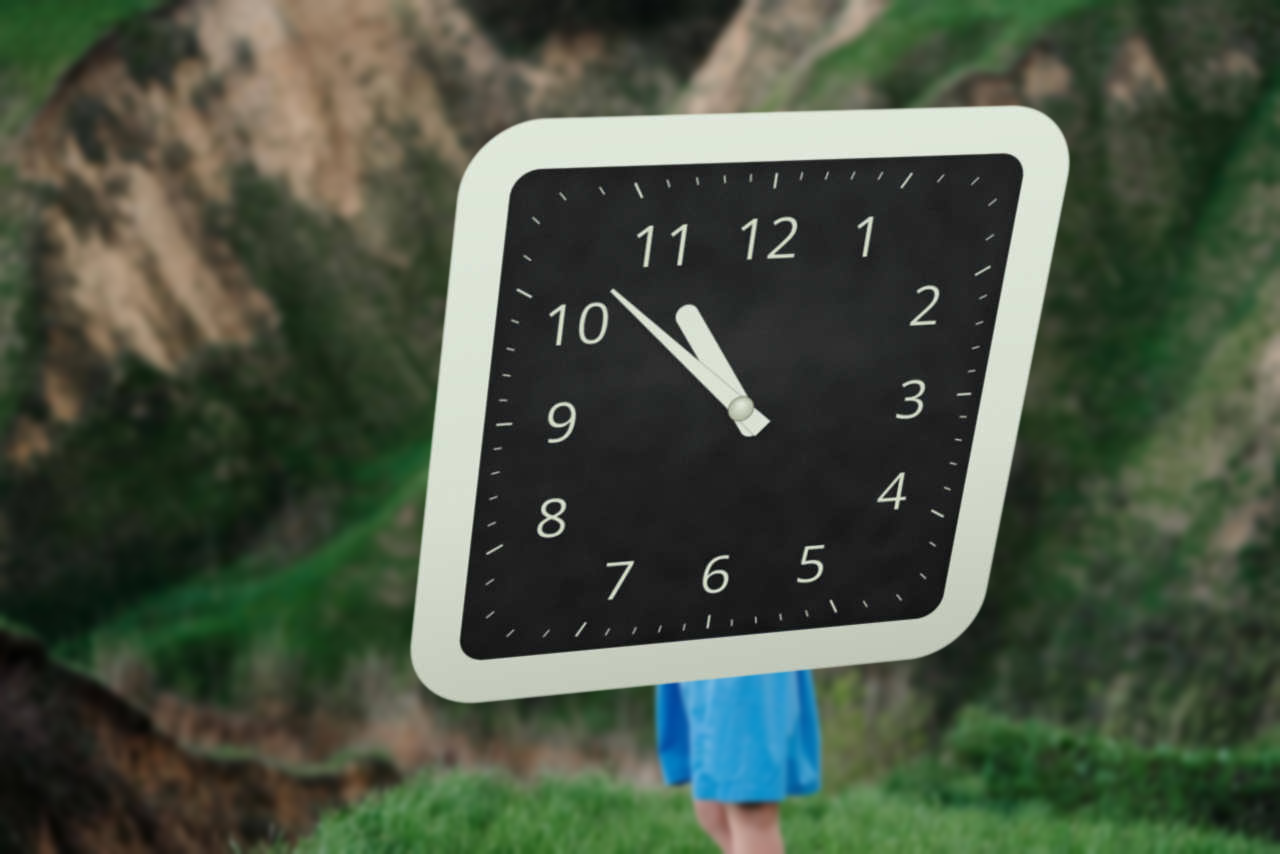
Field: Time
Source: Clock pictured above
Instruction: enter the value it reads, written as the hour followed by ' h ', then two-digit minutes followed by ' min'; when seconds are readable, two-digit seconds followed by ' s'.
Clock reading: 10 h 52 min
